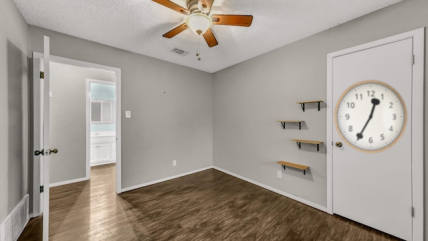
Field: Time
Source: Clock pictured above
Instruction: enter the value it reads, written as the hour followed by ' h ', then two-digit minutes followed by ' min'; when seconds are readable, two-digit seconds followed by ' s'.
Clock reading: 12 h 35 min
